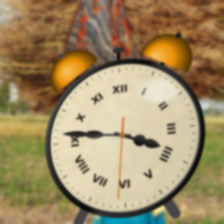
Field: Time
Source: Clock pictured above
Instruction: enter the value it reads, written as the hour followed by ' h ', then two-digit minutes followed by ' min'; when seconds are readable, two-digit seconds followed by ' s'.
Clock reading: 3 h 46 min 31 s
